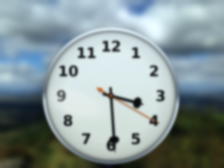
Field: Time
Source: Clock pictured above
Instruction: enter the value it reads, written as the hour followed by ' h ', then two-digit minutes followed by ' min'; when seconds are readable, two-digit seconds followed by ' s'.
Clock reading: 3 h 29 min 20 s
